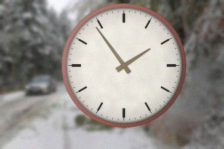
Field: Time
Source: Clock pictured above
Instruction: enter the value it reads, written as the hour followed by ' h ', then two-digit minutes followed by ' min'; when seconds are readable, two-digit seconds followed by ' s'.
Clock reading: 1 h 54 min
